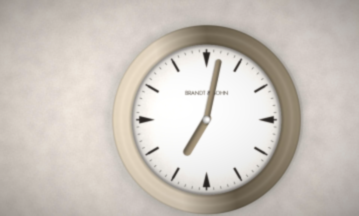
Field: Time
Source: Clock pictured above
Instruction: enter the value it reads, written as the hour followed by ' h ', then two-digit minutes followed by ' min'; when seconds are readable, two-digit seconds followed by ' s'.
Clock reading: 7 h 02 min
